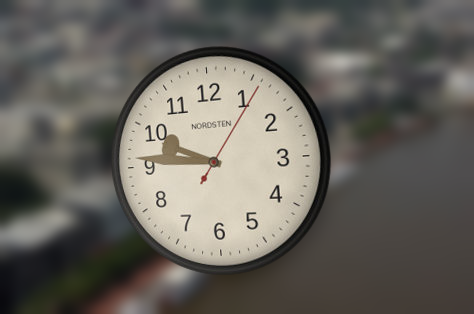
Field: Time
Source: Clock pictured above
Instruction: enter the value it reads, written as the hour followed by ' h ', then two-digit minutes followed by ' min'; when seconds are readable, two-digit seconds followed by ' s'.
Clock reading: 9 h 46 min 06 s
